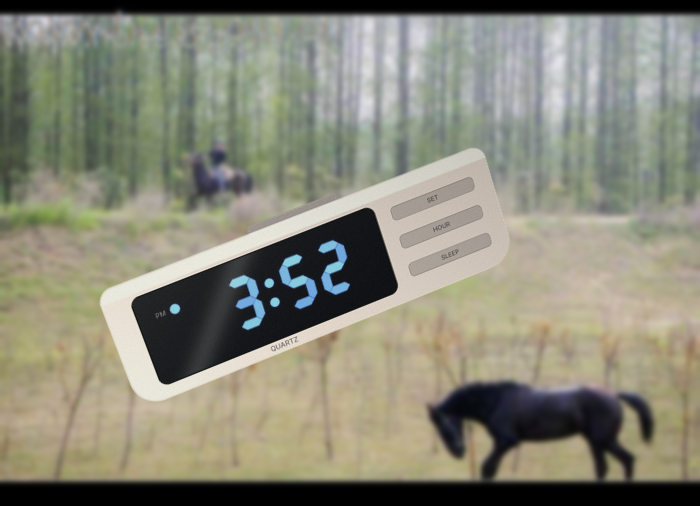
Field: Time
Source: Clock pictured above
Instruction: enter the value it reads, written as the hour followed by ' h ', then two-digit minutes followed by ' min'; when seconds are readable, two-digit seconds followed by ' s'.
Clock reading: 3 h 52 min
